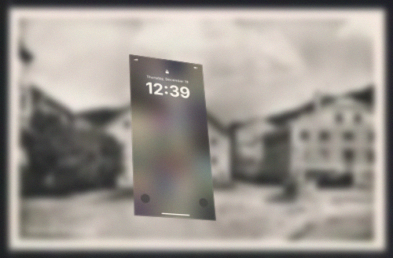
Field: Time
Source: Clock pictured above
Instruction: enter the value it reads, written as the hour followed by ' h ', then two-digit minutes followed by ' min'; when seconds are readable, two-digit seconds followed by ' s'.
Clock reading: 12 h 39 min
